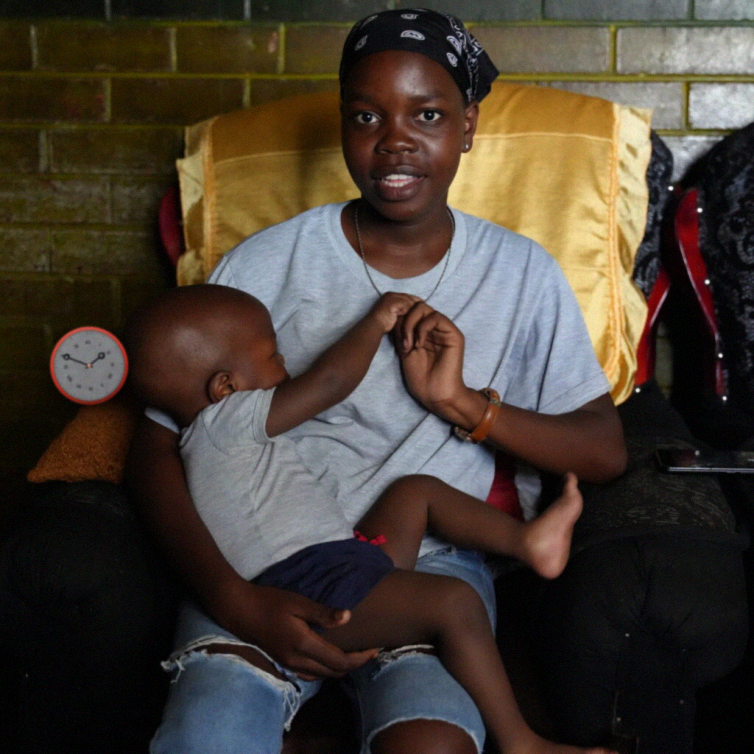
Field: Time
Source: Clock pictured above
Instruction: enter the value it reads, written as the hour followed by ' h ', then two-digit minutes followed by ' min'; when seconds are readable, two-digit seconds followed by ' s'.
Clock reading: 1 h 49 min
